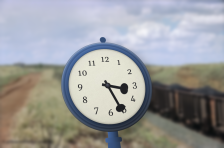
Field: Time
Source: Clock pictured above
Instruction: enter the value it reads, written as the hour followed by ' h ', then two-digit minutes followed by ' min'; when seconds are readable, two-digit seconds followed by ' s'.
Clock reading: 3 h 26 min
